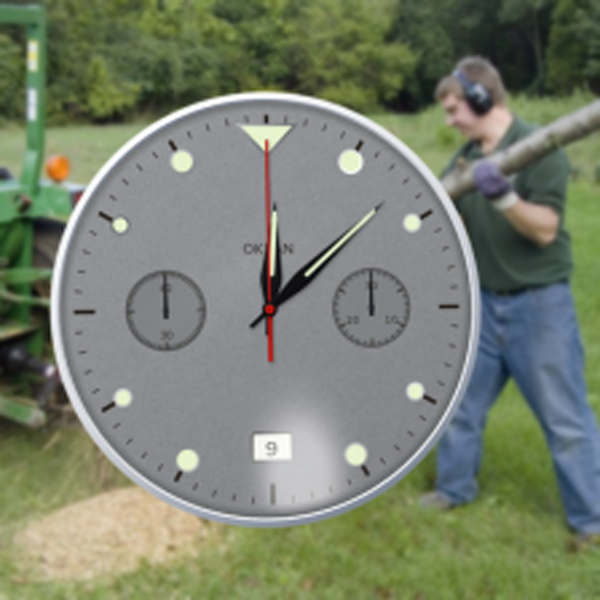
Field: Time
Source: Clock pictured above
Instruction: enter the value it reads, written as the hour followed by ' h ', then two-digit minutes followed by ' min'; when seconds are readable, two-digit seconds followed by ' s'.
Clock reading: 12 h 08 min
